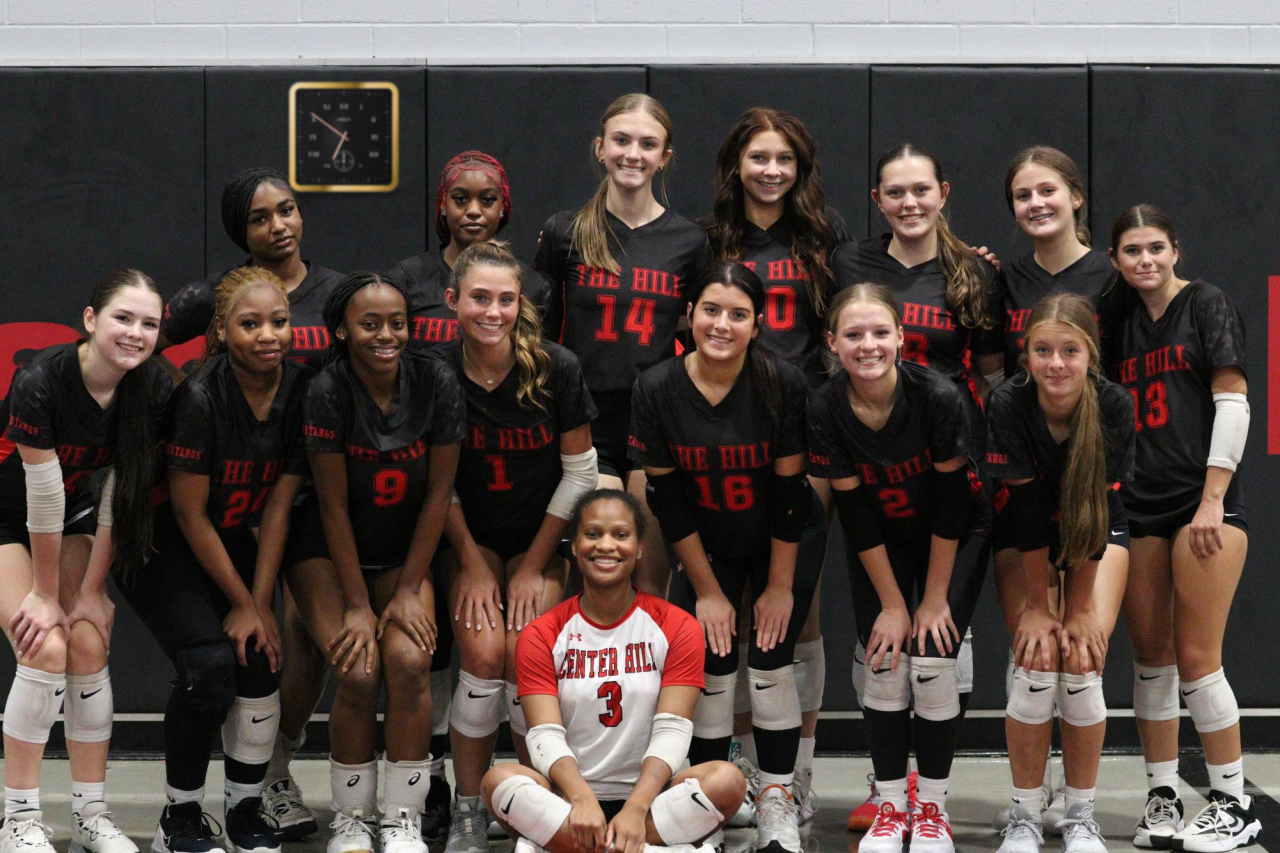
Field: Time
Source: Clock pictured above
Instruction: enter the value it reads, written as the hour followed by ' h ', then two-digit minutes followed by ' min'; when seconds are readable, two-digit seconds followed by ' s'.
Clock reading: 6 h 51 min
